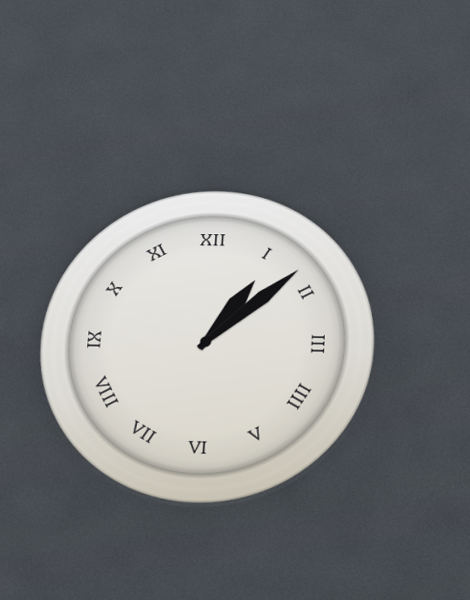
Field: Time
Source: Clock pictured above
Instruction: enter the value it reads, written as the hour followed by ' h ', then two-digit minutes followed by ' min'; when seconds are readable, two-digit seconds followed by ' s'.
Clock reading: 1 h 08 min
